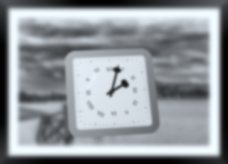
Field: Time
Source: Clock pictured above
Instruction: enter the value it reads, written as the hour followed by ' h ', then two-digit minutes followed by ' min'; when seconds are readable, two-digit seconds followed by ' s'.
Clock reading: 2 h 03 min
